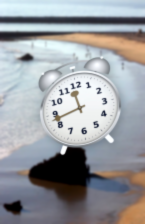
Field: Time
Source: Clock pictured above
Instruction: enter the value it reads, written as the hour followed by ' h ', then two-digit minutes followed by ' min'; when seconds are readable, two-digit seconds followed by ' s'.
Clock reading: 11 h 43 min
